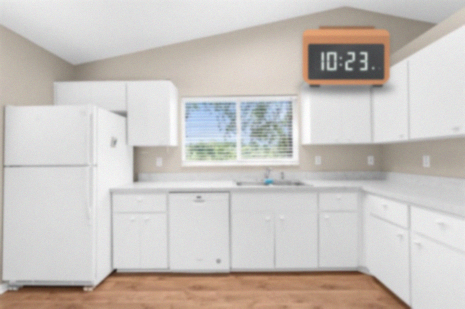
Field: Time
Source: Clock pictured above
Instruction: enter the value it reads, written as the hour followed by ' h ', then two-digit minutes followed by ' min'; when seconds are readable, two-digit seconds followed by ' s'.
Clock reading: 10 h 23 min
